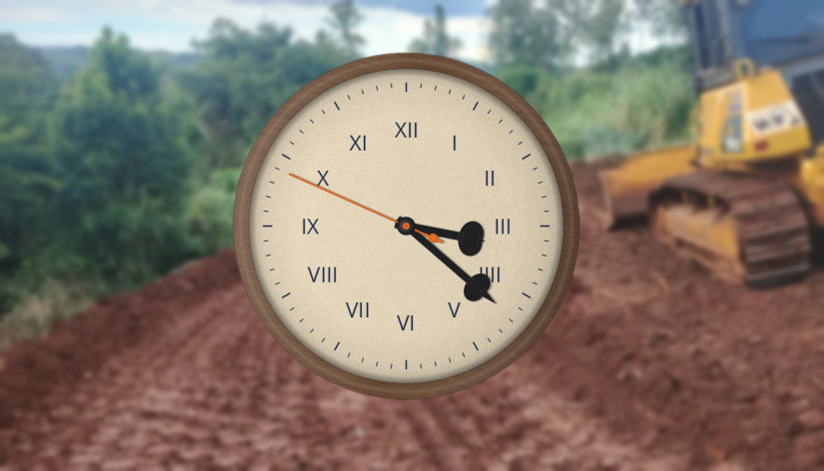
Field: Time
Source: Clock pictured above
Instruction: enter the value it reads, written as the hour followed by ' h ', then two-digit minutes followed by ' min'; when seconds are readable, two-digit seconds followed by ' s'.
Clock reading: 3 h 21 min 49 s
